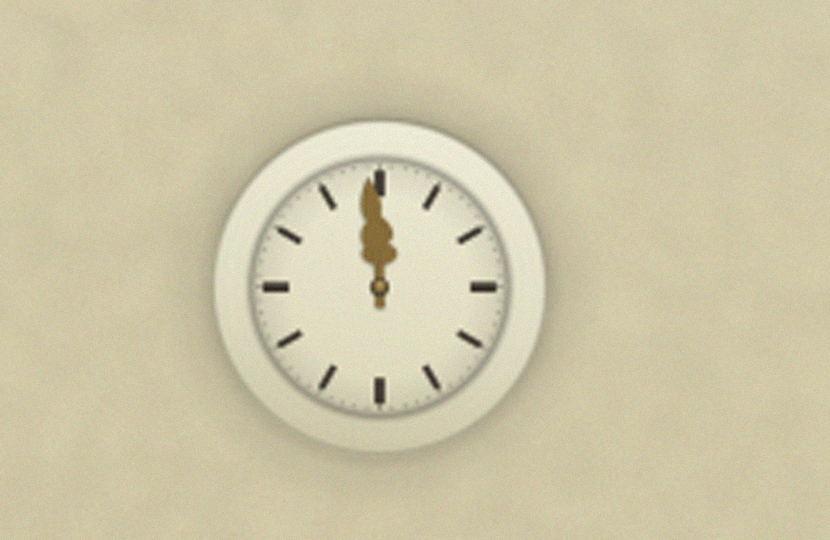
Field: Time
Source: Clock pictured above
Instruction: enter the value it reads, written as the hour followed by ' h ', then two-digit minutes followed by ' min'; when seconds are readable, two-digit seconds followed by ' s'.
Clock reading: 11 h 59 min
